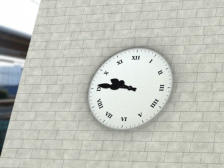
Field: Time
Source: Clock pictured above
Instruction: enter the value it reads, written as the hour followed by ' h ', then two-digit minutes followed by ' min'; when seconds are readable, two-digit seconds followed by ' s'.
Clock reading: 9 h 46 min
